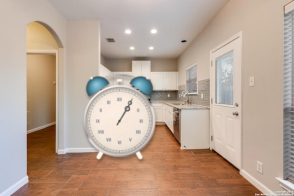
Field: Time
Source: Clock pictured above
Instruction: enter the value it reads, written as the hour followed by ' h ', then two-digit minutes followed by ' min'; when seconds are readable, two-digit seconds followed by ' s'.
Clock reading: 1 h 05 min
